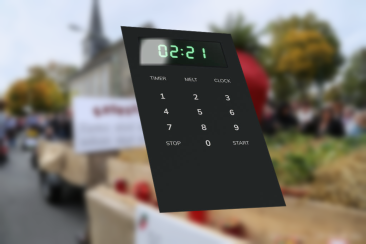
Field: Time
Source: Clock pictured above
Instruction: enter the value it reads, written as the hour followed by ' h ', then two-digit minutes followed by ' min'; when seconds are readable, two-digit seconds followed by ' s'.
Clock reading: 2 h 21 min
